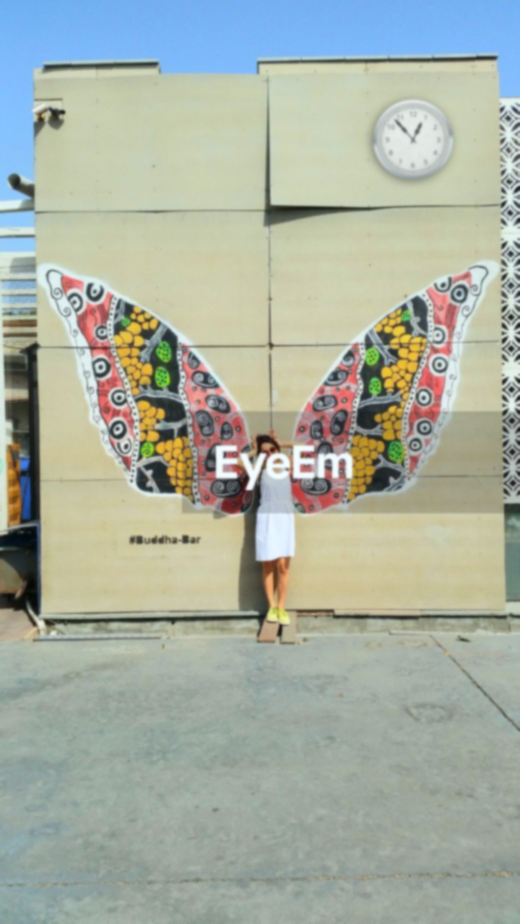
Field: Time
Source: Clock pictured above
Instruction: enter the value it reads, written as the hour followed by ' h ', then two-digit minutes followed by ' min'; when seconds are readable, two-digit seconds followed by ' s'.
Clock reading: 12 h 53 min
